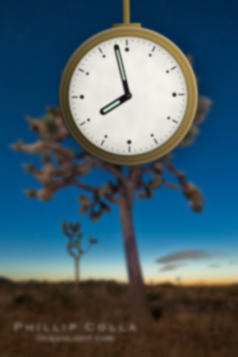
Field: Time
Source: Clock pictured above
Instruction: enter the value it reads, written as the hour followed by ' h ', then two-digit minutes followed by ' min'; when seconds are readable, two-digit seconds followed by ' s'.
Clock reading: 7 h 58 min
